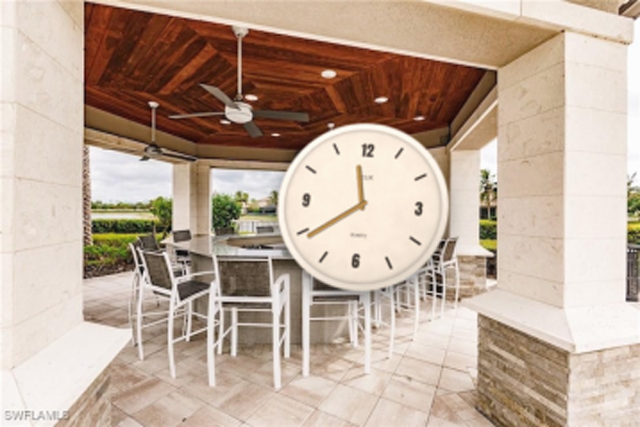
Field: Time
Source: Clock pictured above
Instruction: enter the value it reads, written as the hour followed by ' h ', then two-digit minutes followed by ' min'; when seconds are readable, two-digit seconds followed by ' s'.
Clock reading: 11 h 39 min
